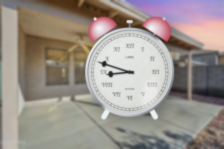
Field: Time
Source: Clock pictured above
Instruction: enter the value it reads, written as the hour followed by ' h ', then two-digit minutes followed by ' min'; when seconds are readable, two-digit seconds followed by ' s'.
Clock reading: 8 h 48 min
